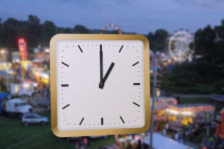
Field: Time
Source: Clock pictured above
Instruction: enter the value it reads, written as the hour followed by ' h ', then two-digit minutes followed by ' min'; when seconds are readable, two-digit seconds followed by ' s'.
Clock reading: 1 h 00 min
